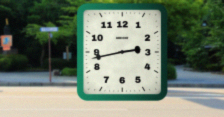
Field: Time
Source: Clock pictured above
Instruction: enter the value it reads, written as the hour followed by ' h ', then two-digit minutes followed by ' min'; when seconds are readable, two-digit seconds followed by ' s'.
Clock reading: 2 h 43 min
